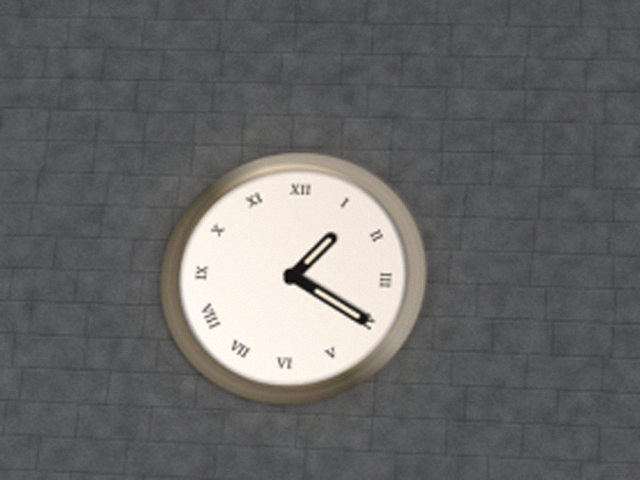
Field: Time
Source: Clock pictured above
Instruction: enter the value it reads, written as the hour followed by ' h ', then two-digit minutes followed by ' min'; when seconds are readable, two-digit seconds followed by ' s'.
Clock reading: 1 h 20 min
